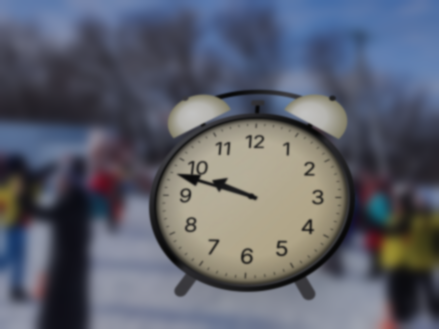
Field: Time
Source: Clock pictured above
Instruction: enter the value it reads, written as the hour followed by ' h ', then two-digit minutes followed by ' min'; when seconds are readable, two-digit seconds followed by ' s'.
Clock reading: 9 h 48 min
